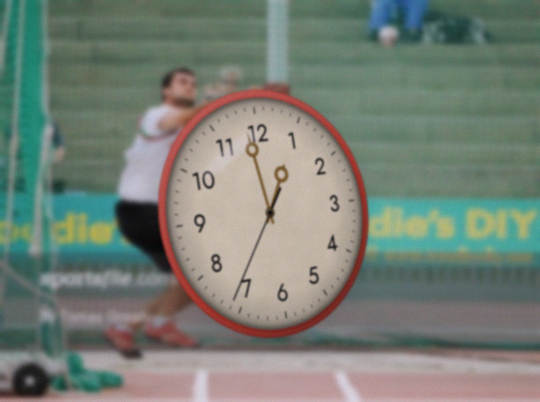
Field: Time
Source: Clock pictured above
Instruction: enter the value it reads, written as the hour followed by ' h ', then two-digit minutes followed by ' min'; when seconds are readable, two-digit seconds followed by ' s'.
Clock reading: 12 h 58 min 36 s
